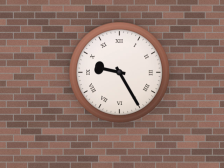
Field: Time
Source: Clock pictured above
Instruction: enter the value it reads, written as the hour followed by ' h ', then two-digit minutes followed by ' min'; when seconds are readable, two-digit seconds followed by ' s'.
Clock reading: 9 h 25 min
